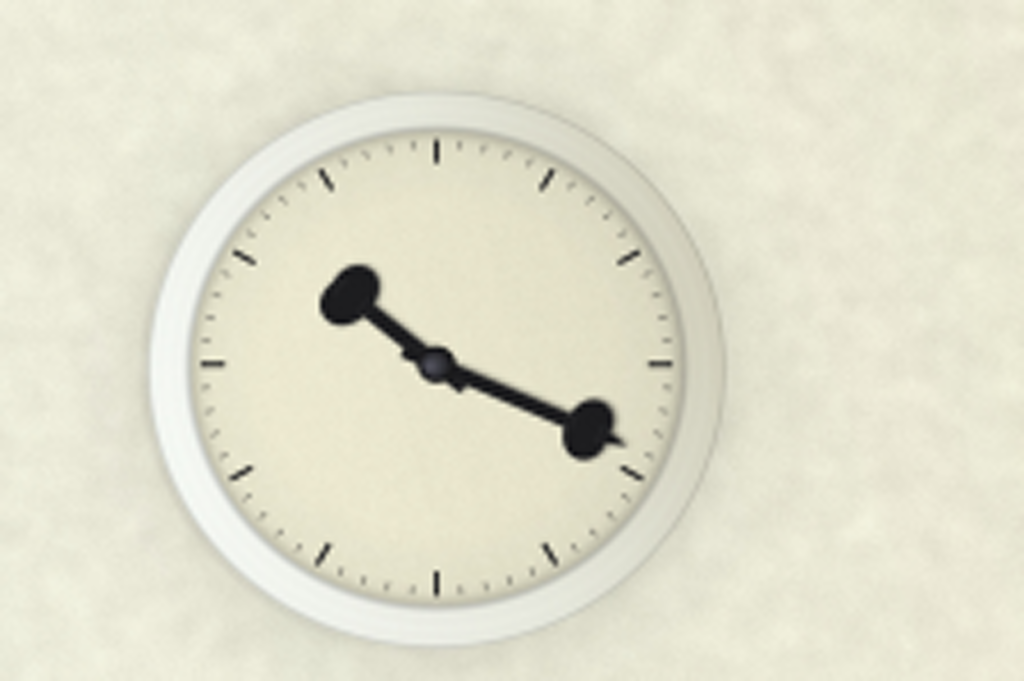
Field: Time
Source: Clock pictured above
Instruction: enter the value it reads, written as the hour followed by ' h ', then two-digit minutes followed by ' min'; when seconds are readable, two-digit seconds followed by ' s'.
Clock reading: 10 h 19 min
